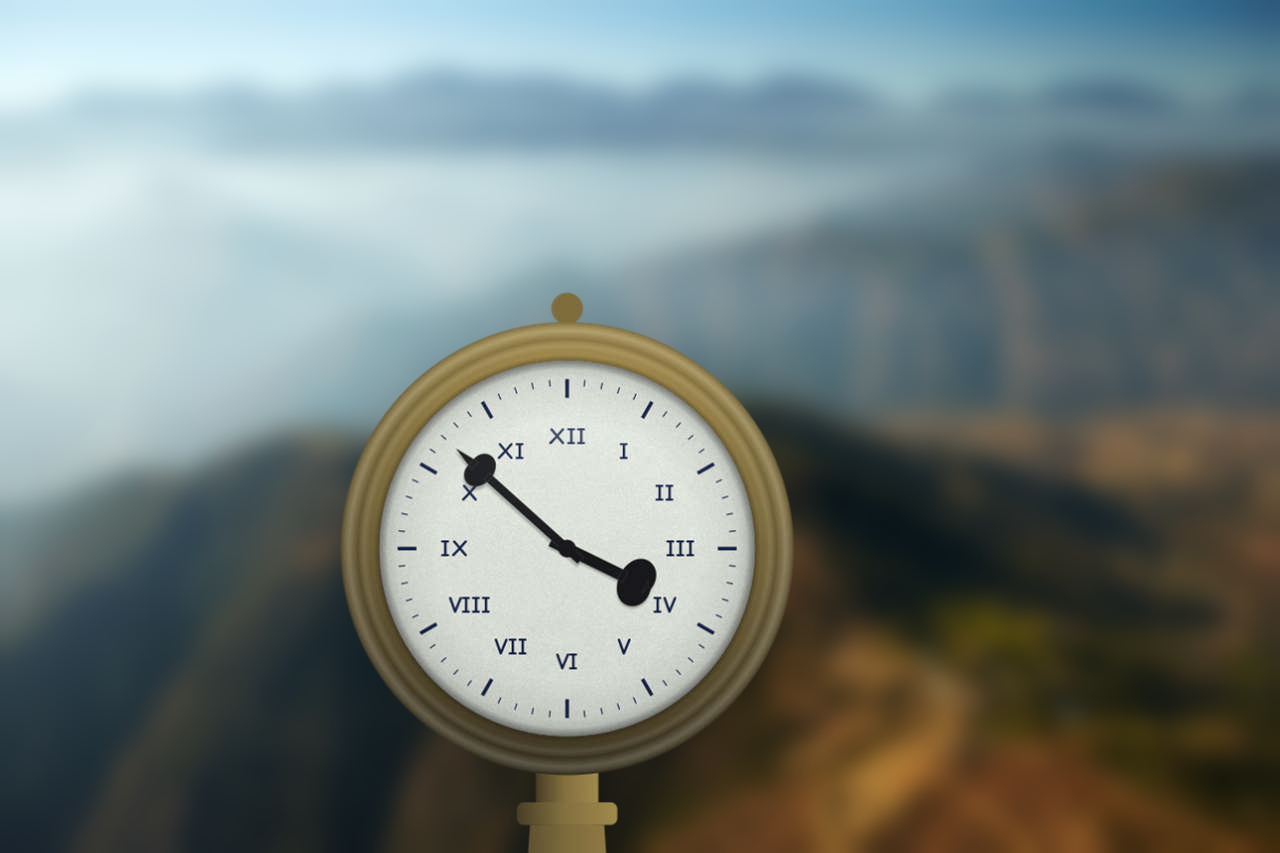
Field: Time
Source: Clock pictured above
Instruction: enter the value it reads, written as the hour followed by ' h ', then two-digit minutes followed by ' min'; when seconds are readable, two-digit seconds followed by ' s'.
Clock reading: 3 h 52 min
